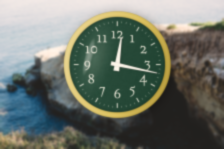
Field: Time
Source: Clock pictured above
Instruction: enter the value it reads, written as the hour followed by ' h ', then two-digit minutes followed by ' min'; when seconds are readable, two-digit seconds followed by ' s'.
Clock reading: 12 h 17 min
